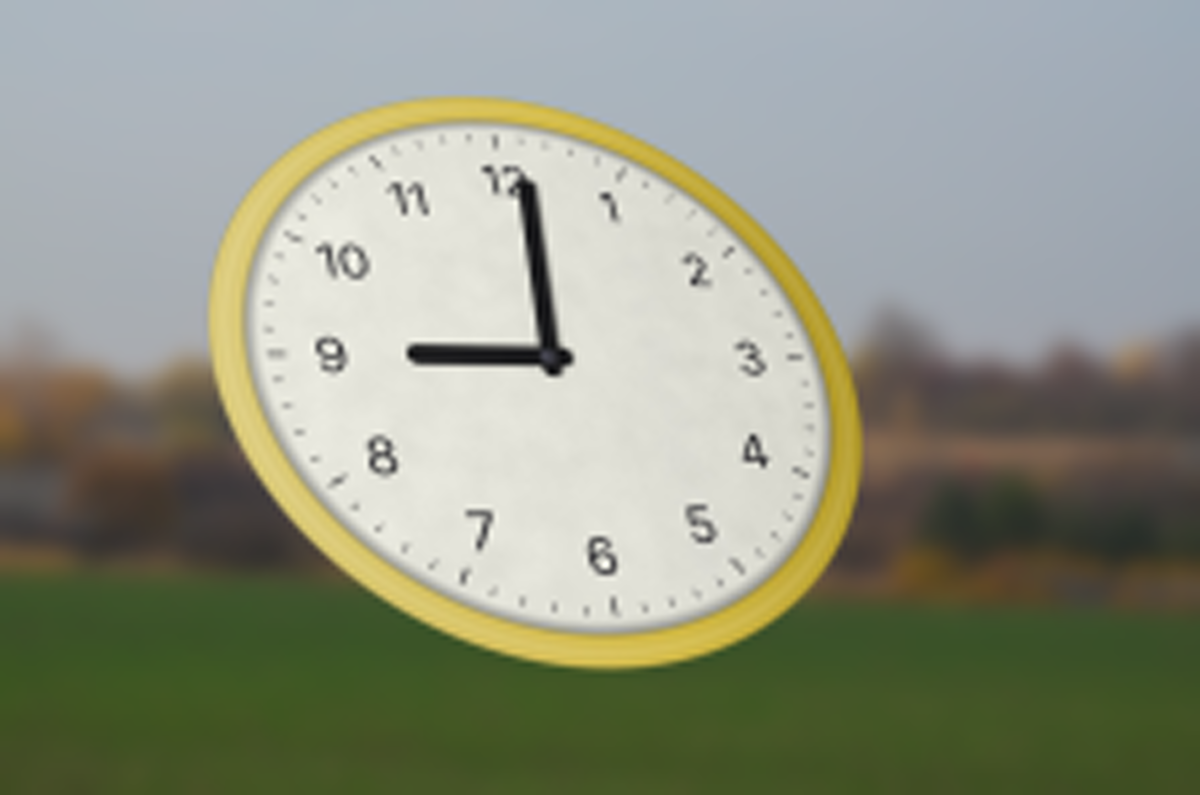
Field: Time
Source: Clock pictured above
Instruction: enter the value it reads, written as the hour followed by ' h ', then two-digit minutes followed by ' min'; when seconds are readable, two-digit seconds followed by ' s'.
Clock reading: 9 h 01 min
